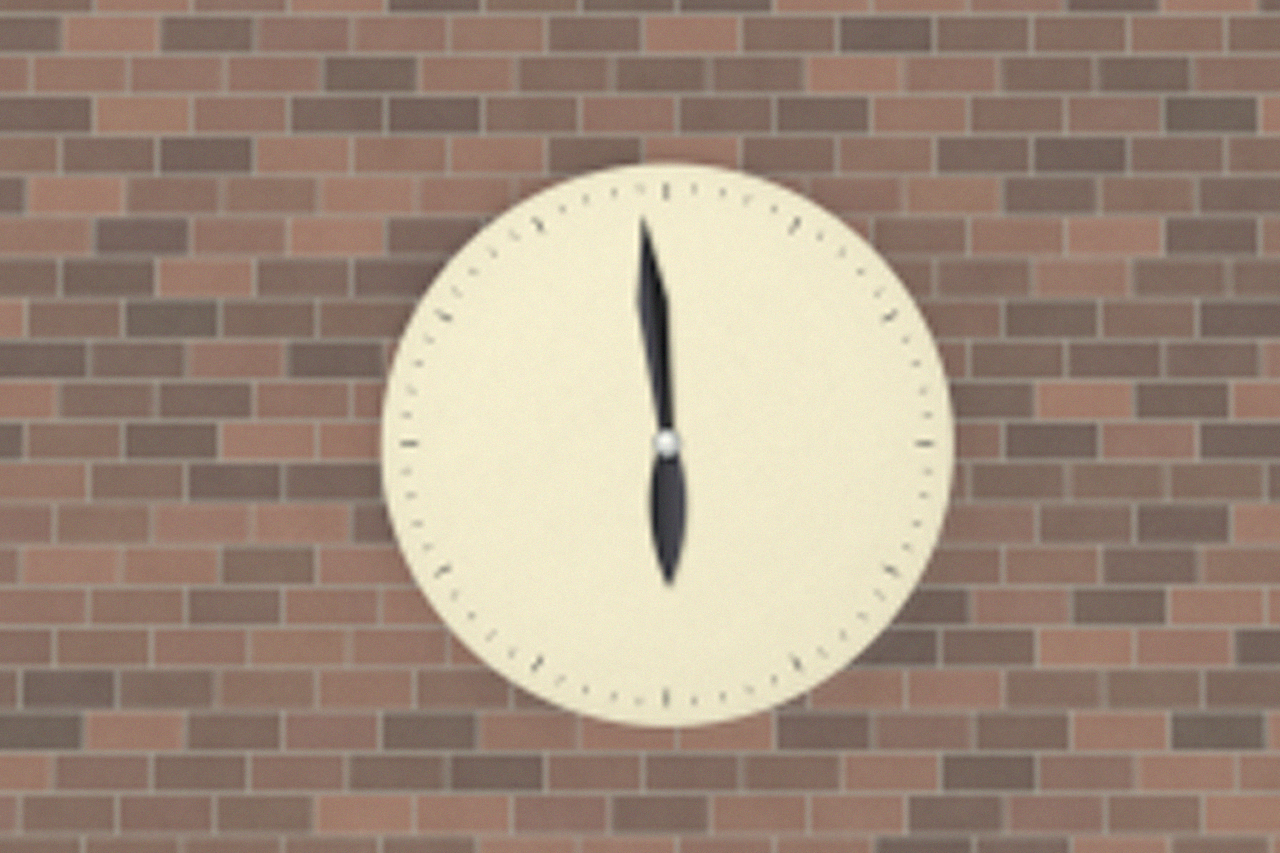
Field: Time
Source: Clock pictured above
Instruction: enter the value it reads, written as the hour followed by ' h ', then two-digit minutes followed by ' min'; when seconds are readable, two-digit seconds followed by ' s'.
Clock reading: 5 h 59 min
